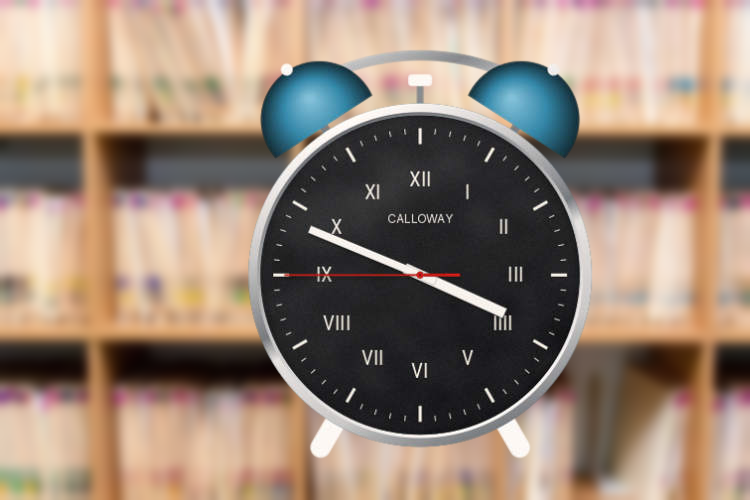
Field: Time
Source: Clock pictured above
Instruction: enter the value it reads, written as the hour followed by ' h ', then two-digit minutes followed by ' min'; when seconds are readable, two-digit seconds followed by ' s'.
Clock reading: 3 h 48 min 45 s
